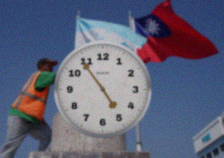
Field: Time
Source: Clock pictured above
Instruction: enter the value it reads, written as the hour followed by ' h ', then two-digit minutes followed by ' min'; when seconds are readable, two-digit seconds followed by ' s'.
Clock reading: 4 h 54 min
